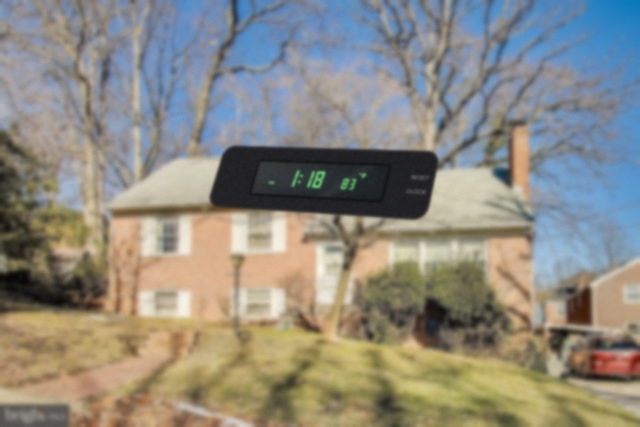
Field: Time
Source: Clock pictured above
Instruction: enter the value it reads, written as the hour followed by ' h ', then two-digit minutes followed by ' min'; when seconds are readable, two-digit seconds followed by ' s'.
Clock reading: 1 h 18 min
